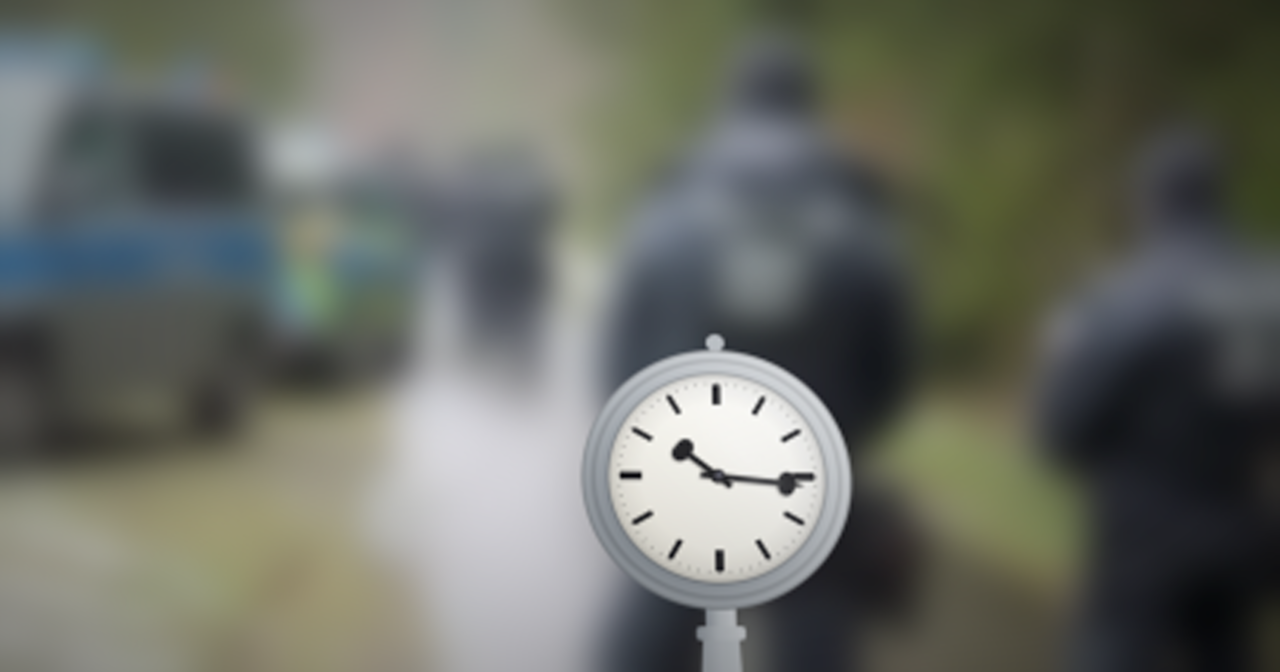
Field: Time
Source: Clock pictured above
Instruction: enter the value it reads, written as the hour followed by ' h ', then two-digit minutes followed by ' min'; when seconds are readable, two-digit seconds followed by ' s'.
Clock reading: 10 h 16 min
